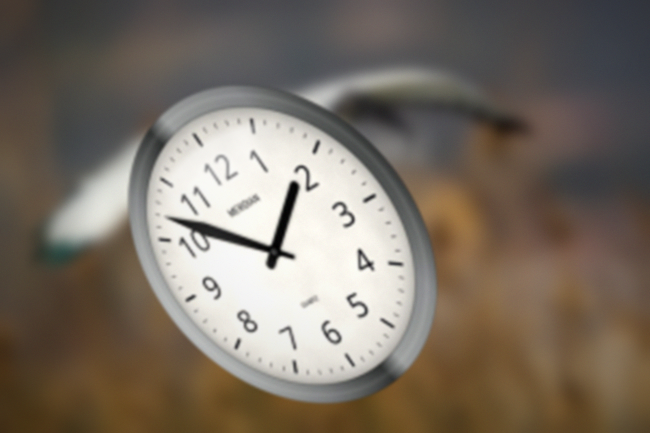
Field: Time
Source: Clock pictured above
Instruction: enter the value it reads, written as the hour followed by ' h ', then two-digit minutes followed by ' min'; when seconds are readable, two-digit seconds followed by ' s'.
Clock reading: 1 h 52 min
